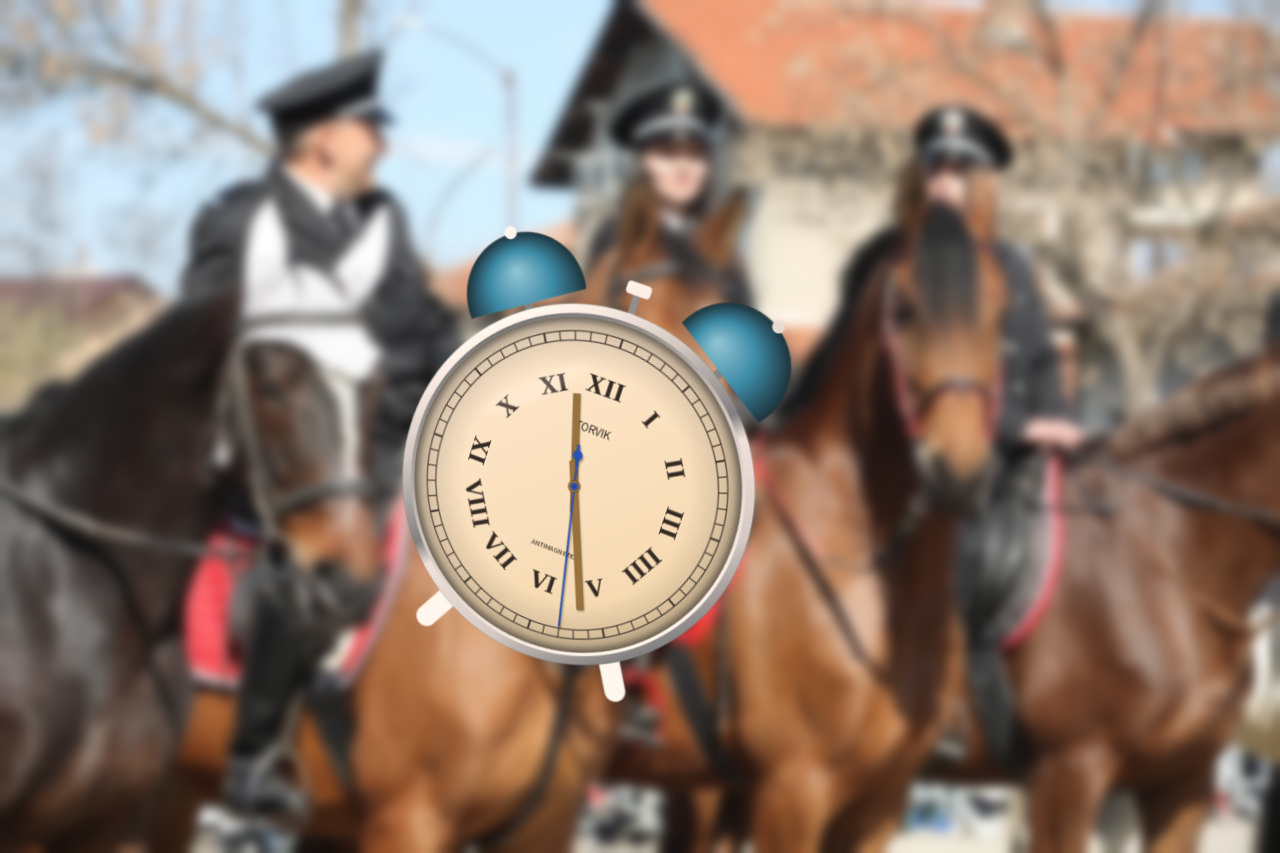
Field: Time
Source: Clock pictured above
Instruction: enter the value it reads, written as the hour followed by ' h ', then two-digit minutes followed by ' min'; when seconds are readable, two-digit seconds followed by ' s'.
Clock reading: 11 h 26 min 28 s
